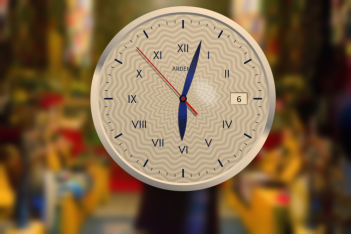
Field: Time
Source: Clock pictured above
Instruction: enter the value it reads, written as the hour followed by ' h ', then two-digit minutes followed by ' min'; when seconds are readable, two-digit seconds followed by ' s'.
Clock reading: 6 h 02 min 53 s
